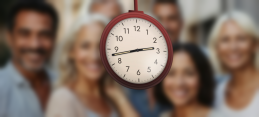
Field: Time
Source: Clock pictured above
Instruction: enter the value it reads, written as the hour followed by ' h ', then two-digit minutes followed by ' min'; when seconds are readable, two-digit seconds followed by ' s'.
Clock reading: 2 h 43 min
